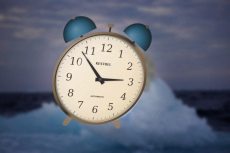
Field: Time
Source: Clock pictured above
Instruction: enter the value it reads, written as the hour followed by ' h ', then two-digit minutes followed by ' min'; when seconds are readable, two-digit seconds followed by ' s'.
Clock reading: 2 h 53 min
